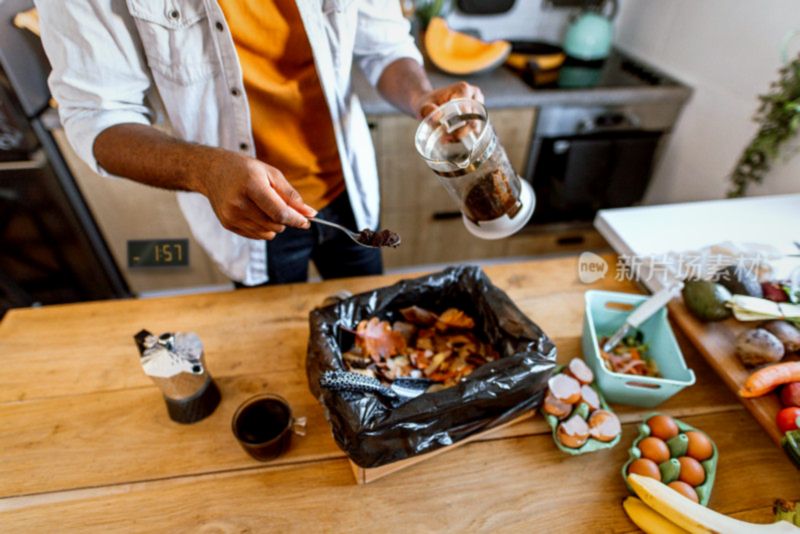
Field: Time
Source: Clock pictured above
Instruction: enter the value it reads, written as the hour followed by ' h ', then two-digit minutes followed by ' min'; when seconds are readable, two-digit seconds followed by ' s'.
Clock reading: 1 h 57 min
